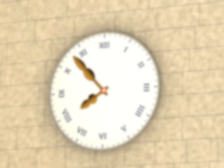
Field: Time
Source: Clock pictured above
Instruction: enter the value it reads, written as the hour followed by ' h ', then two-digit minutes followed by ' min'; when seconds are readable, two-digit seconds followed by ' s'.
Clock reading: 7 h 53 min
